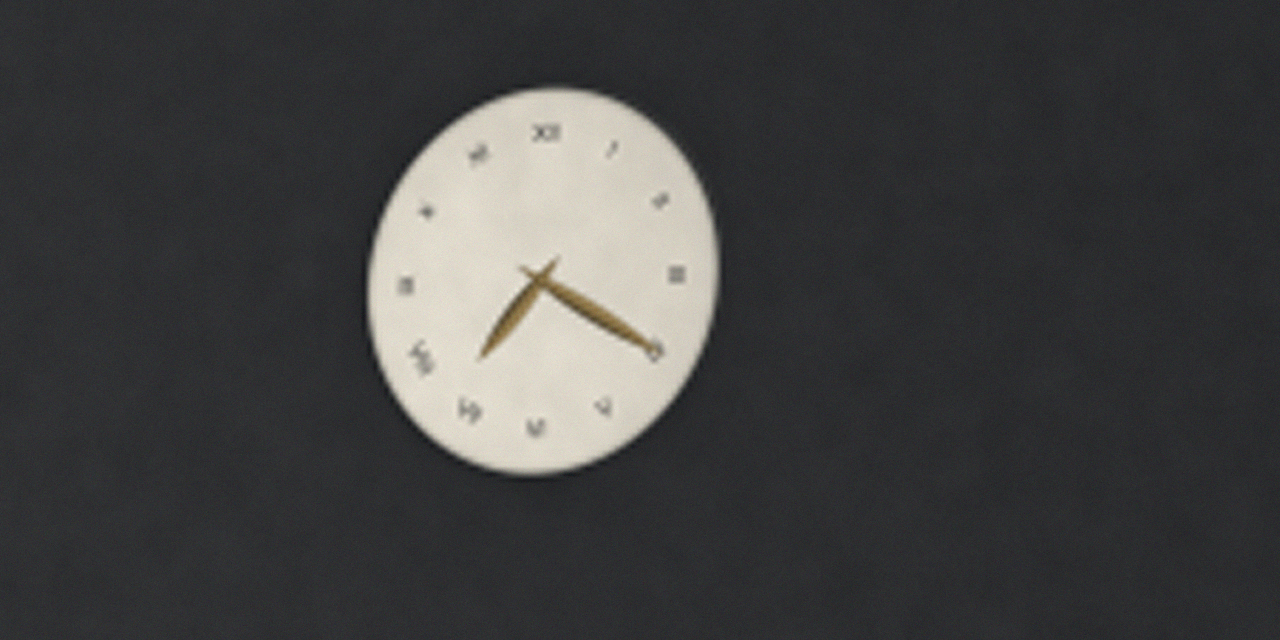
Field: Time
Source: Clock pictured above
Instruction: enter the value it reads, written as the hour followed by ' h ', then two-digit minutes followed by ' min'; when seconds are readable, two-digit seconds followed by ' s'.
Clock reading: 7 h 20 min
